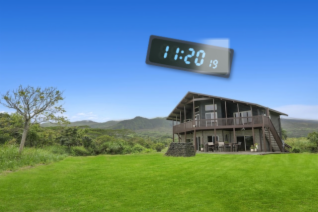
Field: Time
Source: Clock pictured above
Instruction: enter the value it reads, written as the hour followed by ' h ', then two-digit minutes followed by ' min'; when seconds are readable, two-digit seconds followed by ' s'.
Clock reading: 11 h 20 min 19 s
